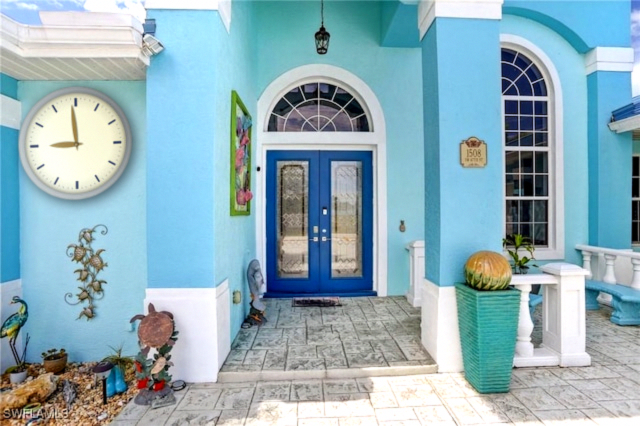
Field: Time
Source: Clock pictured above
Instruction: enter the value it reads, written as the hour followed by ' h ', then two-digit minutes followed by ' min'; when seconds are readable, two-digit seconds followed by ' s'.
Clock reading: 8 h 59 min
